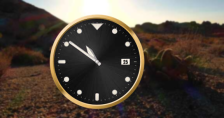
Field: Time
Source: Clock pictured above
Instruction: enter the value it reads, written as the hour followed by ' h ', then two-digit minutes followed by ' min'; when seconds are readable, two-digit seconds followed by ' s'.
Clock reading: 10 h 51 min
